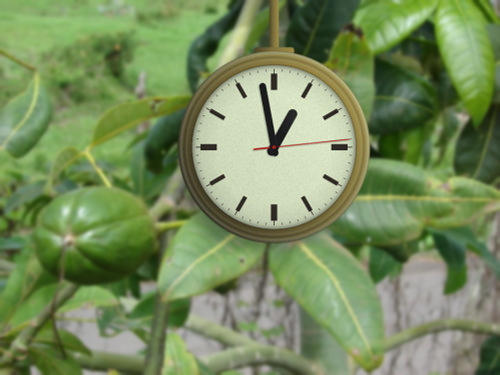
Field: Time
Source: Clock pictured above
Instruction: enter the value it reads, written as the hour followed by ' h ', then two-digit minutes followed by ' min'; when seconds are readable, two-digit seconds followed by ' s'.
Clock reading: 12 h 58 min 14 s
